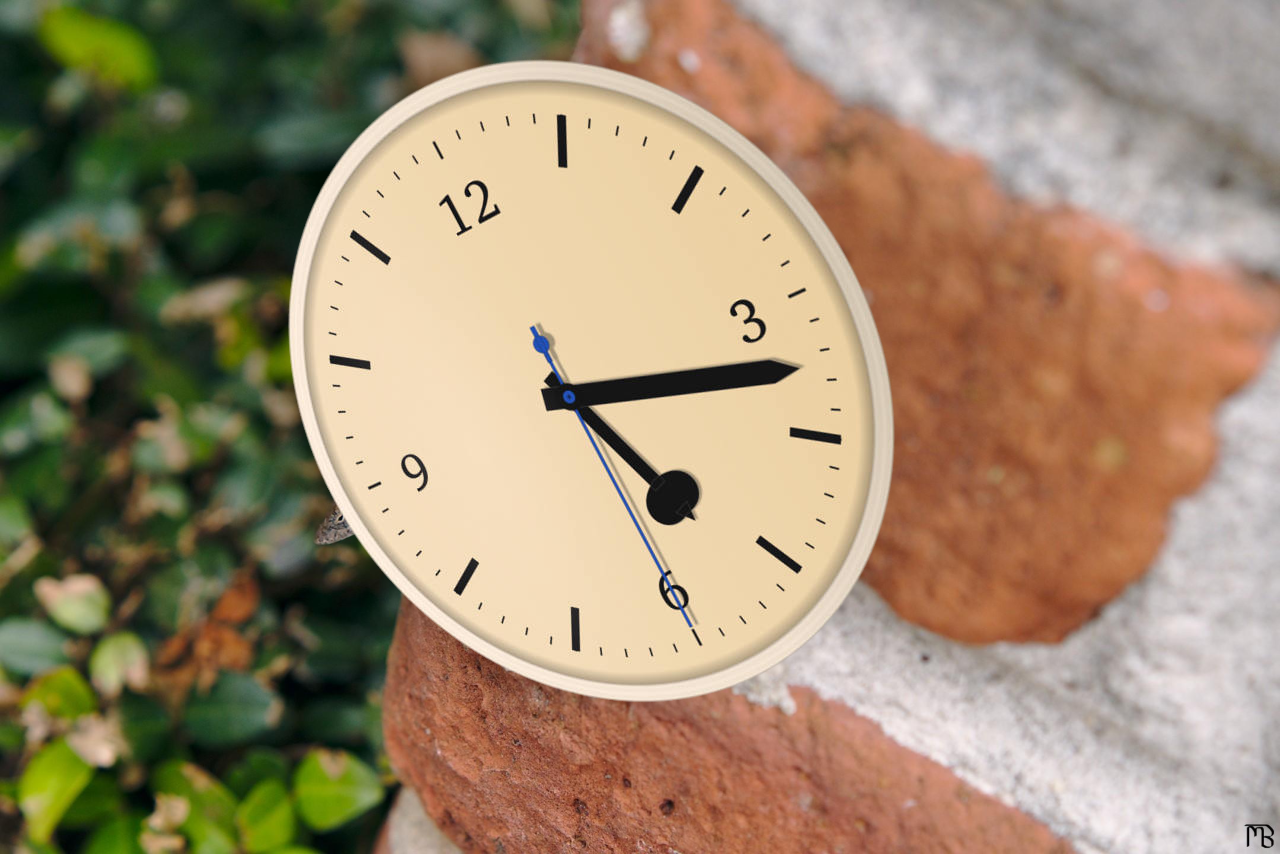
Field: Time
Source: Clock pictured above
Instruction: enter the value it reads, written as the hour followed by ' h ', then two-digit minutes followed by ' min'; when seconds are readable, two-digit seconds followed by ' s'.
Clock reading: 5 h 17 min 30 s
